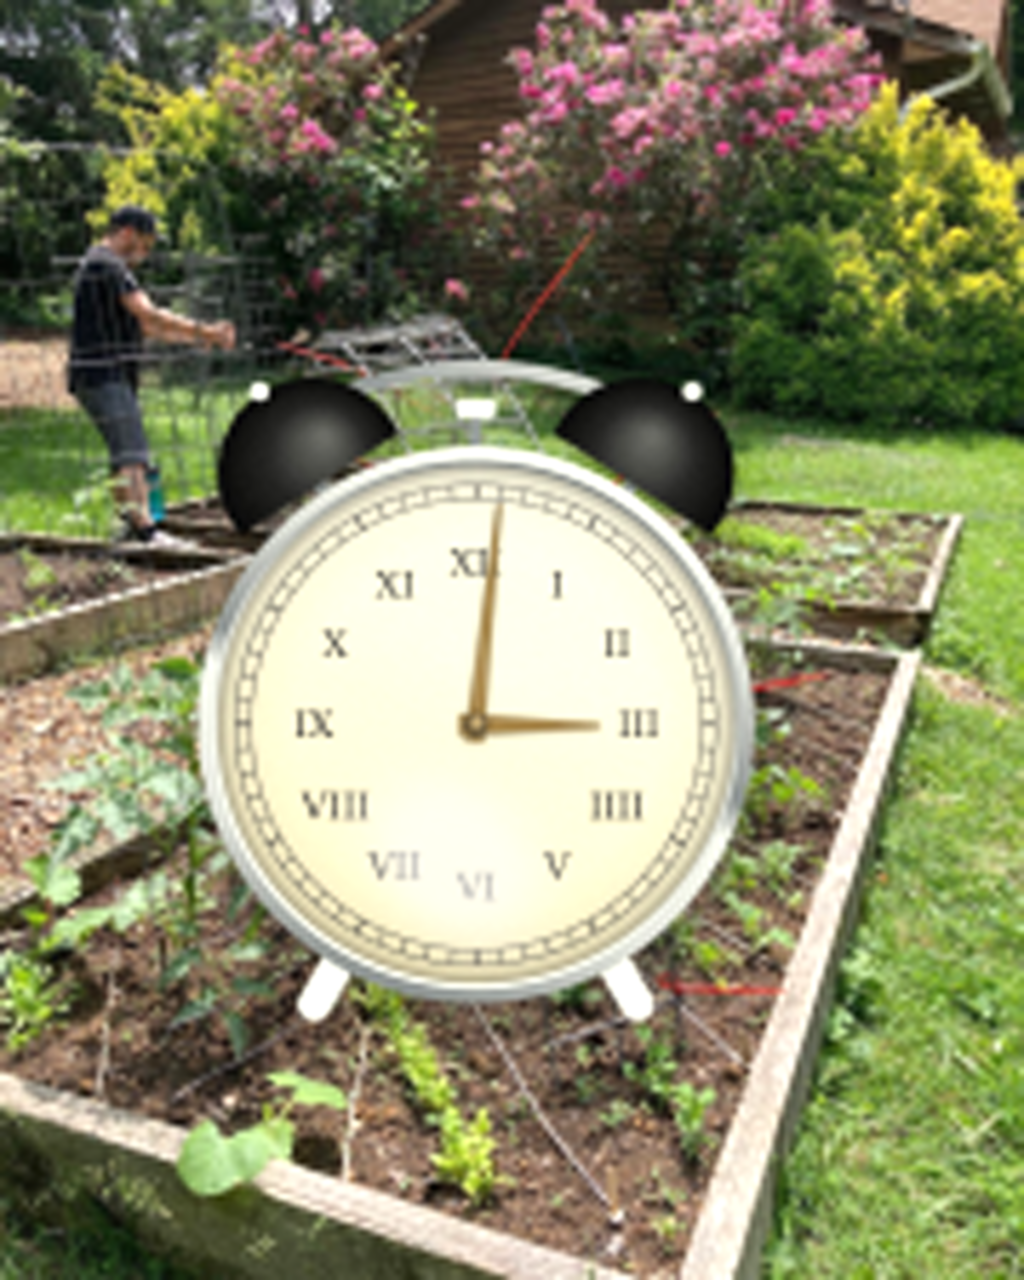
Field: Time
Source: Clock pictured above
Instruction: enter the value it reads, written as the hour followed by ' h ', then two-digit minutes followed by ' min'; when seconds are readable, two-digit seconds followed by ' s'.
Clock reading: 3 h 01 min
